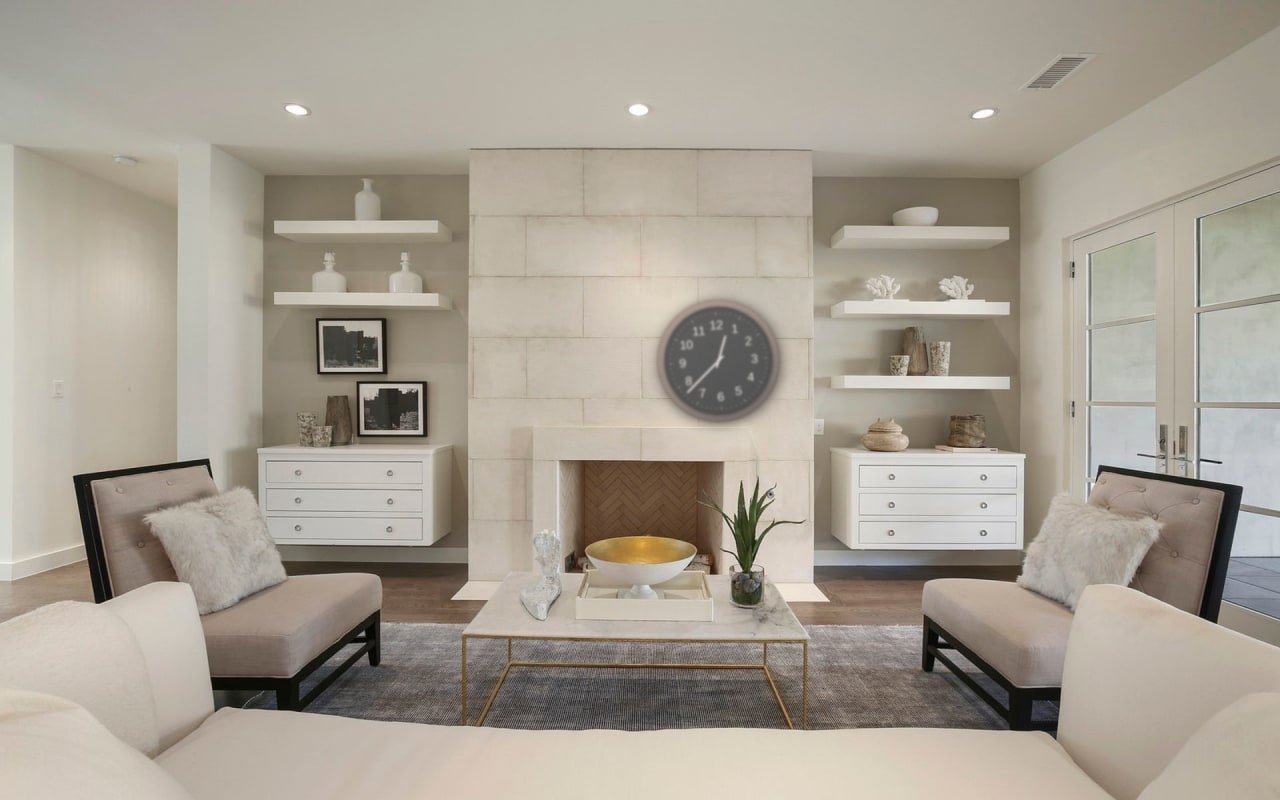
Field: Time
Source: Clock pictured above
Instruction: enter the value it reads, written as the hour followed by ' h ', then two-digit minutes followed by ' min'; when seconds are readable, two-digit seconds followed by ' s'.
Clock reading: 12 h 38 min
